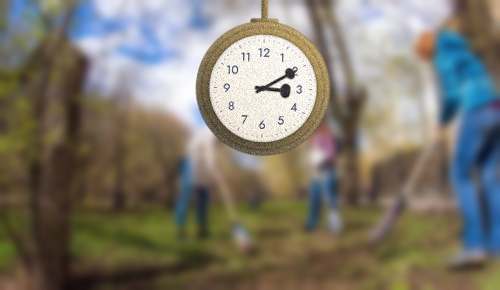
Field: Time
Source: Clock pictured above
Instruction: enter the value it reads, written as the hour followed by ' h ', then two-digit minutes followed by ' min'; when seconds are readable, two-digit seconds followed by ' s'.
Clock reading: 3 h 10 min
